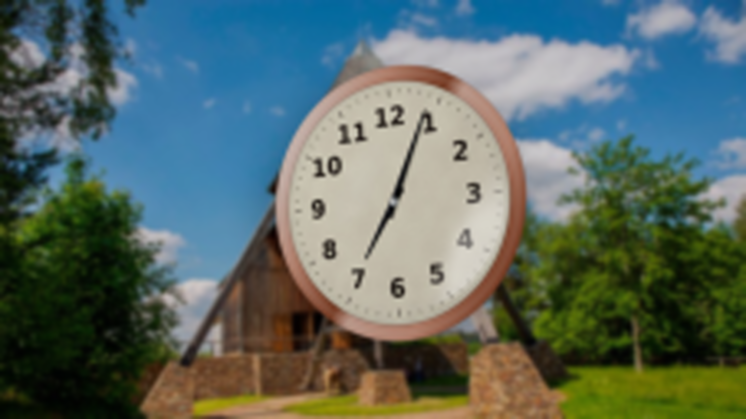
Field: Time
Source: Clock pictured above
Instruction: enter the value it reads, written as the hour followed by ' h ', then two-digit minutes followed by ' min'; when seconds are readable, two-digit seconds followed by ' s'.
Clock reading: 7 h 04 min
